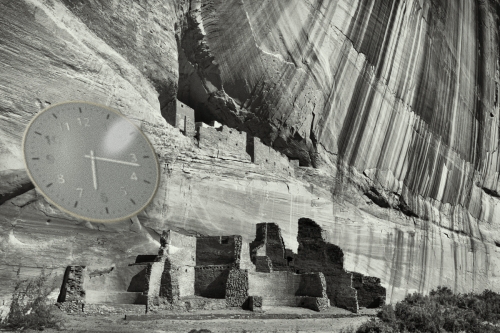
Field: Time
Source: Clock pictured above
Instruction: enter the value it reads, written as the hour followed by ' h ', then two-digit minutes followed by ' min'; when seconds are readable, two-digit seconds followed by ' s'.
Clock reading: 6 h 17 min
